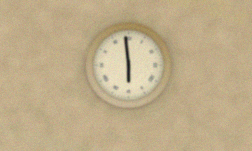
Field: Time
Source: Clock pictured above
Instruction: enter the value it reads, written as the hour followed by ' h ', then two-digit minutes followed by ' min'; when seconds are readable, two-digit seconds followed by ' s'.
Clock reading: 5 h 59 min
